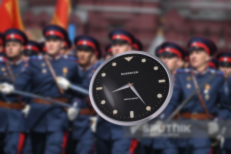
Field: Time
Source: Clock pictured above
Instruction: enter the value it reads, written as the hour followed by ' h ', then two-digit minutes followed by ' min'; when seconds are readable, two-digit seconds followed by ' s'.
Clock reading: 8 h 25 min
